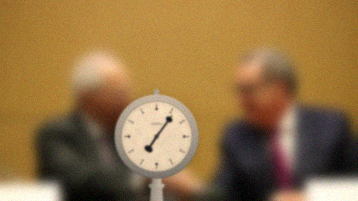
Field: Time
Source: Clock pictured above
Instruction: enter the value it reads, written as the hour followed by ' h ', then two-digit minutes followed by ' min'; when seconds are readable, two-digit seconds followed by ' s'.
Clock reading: 7 h 06 min
